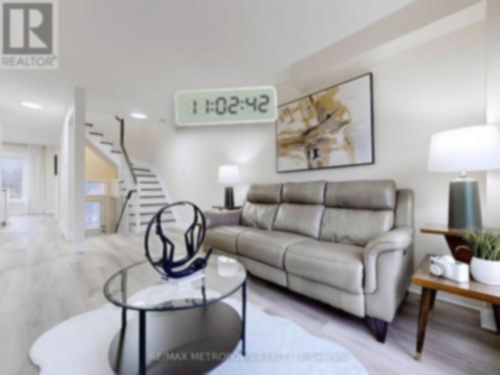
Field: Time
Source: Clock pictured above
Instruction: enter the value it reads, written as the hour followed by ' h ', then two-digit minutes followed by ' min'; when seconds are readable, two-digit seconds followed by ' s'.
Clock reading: 11 h 02 min 42 s
